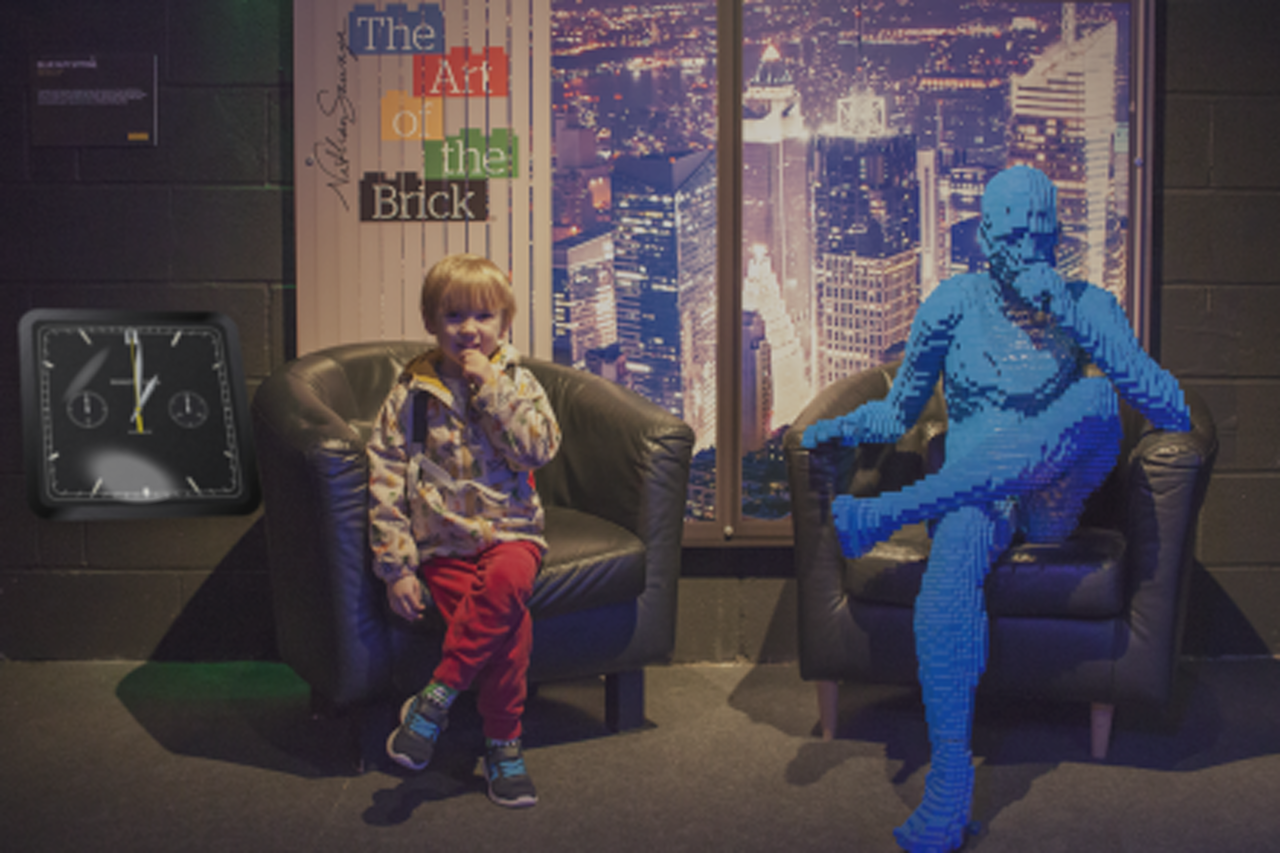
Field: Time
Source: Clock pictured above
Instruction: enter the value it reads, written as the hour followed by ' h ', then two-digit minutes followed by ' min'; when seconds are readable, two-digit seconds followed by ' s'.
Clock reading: 1 h 01 min
